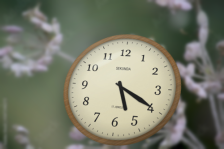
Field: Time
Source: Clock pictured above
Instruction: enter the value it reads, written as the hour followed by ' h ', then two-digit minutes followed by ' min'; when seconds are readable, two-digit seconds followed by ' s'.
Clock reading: 5 h 20 min
